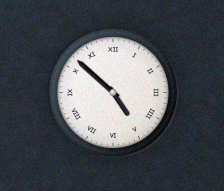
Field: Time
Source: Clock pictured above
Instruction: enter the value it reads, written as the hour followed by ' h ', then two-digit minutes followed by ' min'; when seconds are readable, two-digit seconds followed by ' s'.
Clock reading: 4 h 52 min
